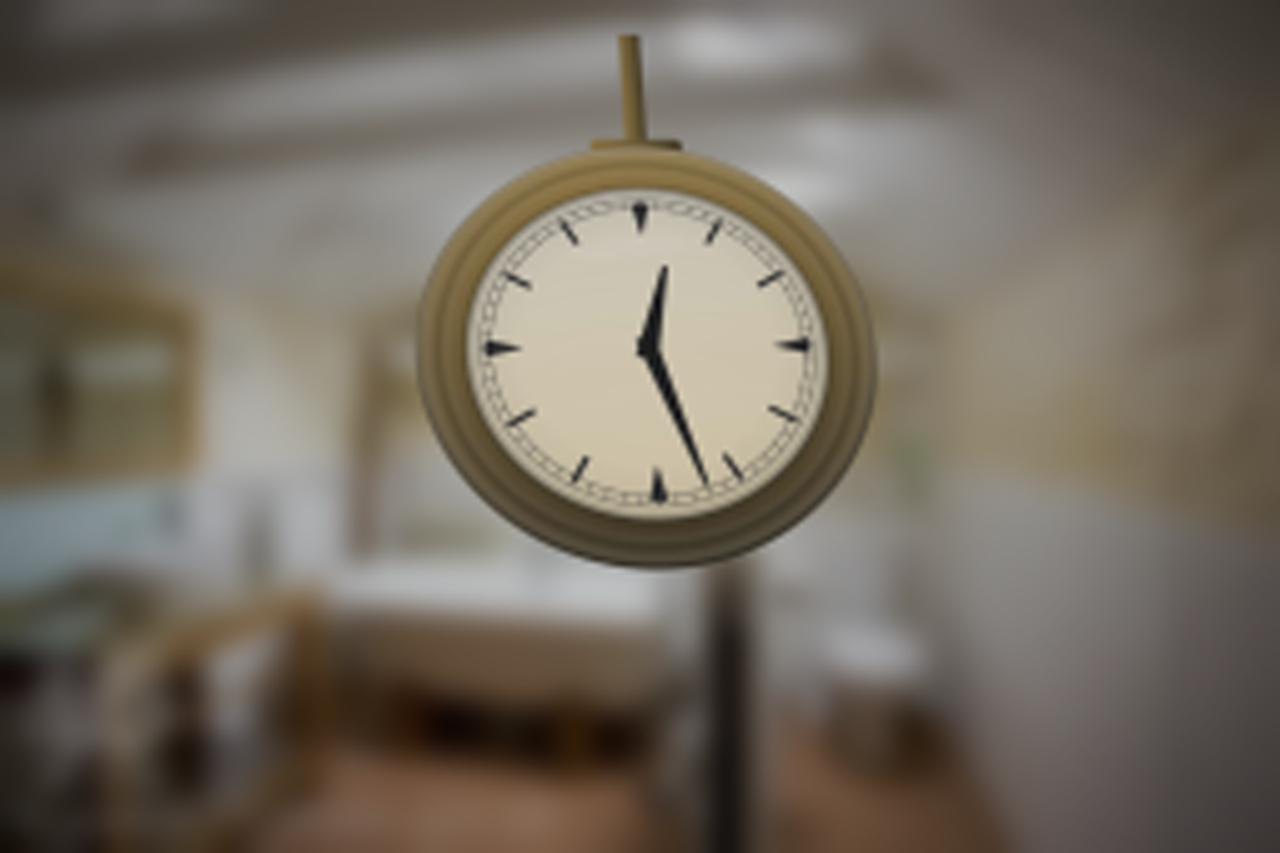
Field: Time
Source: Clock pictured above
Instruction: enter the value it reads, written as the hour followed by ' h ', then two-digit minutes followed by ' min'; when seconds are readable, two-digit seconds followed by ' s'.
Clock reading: 12 h 27 min
